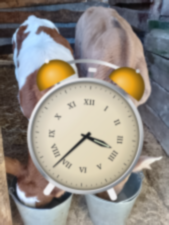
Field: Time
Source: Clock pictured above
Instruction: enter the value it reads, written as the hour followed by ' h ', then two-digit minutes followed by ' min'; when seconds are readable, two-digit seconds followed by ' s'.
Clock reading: 3 h 37 min
